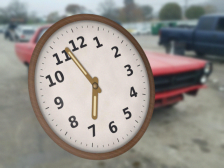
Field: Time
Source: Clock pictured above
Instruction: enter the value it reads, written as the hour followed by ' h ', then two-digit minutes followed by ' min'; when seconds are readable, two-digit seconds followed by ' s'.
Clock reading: 6 h 57 min
